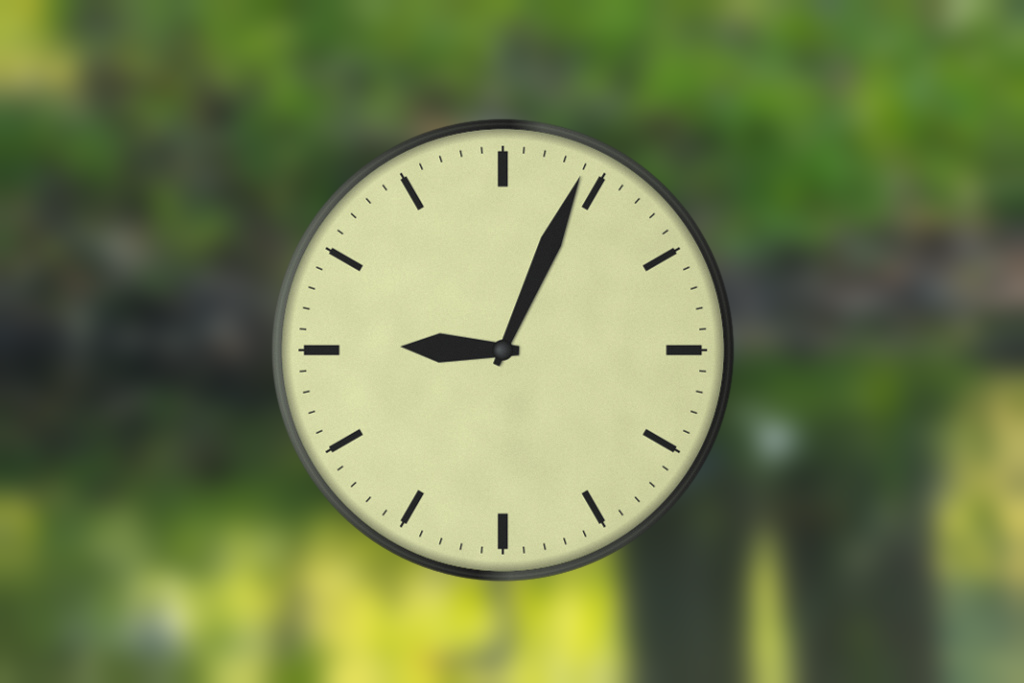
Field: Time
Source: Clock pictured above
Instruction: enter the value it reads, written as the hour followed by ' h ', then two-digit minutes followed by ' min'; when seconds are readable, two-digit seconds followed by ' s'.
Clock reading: 9 h 04 min
